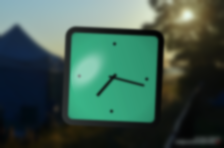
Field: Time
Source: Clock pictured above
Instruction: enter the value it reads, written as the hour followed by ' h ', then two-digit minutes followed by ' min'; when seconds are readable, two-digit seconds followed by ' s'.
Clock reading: 7 h 17 min
